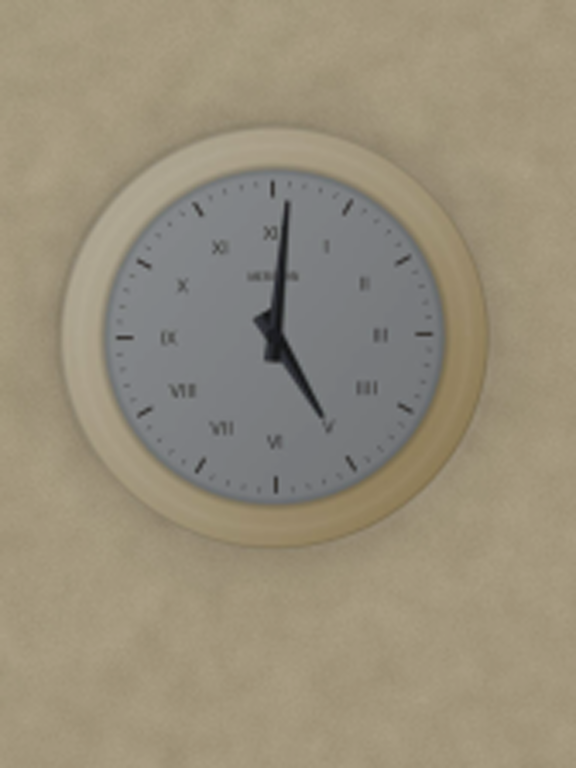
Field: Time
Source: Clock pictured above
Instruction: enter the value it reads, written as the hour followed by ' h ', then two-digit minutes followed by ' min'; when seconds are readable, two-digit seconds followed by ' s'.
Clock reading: 5 h 01 min
